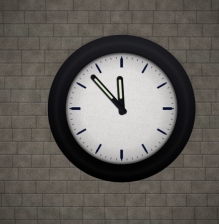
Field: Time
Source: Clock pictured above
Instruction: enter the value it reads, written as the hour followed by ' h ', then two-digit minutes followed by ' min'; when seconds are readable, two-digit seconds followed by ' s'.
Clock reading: 11 h 53 min
